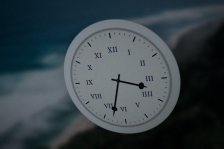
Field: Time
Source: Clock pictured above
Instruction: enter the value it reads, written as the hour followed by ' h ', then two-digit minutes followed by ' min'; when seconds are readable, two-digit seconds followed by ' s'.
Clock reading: 3 h 33 min
